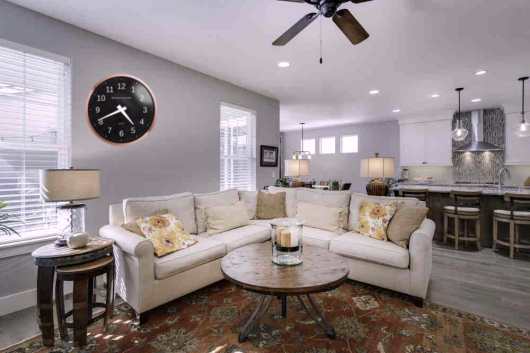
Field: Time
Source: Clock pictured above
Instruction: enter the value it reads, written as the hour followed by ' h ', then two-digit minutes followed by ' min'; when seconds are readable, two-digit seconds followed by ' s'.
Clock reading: 4 h 41 min
